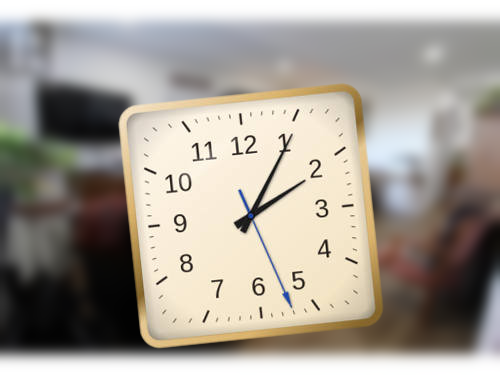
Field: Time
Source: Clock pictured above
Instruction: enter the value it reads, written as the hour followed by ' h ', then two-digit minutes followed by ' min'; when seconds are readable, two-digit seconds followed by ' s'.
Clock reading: 2 h 05 min 27 s
